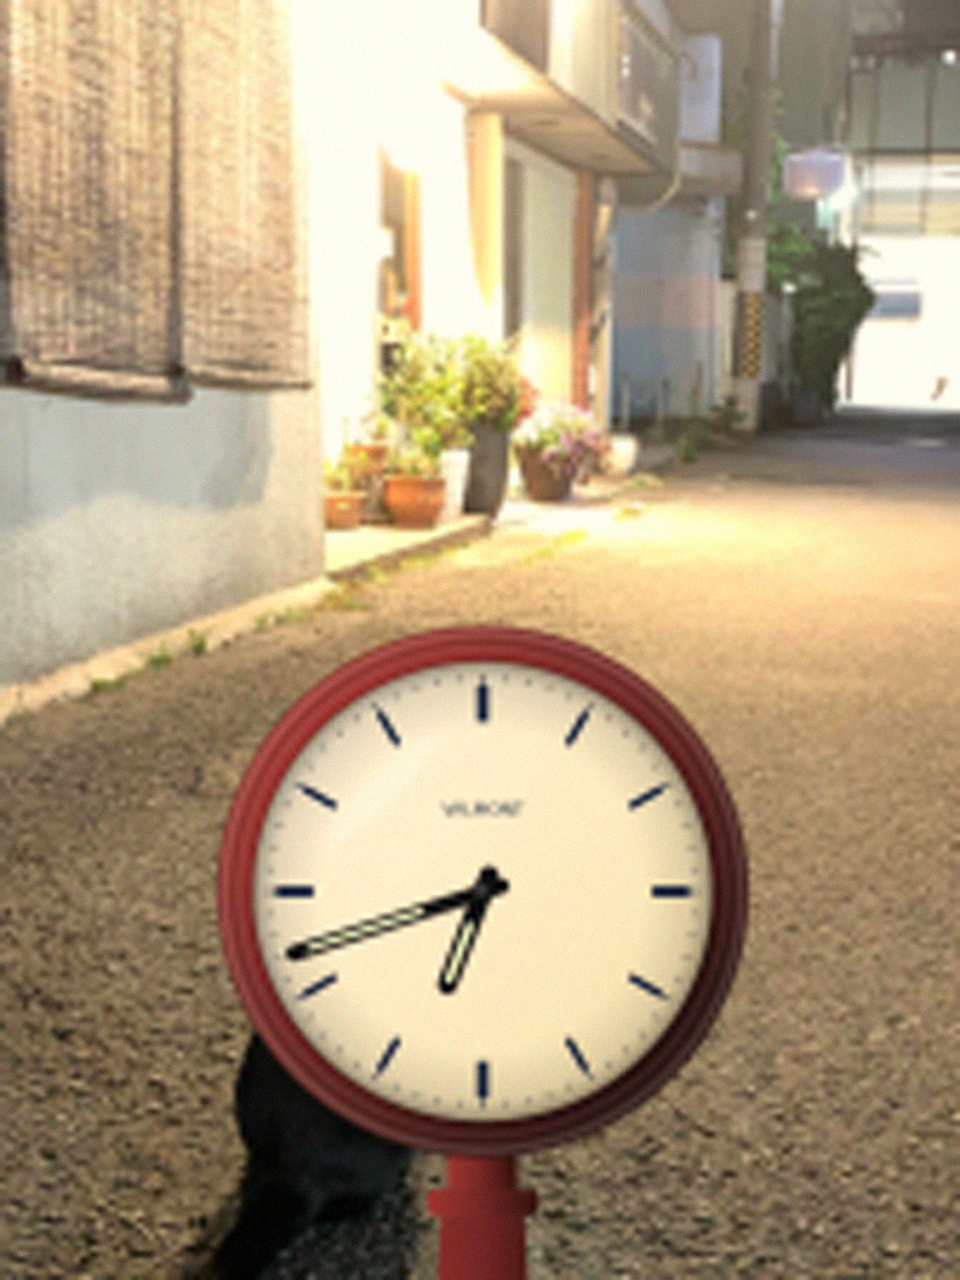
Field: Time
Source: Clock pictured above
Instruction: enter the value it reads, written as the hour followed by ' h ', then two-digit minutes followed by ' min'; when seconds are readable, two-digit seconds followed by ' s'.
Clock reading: 6 h 42 min
